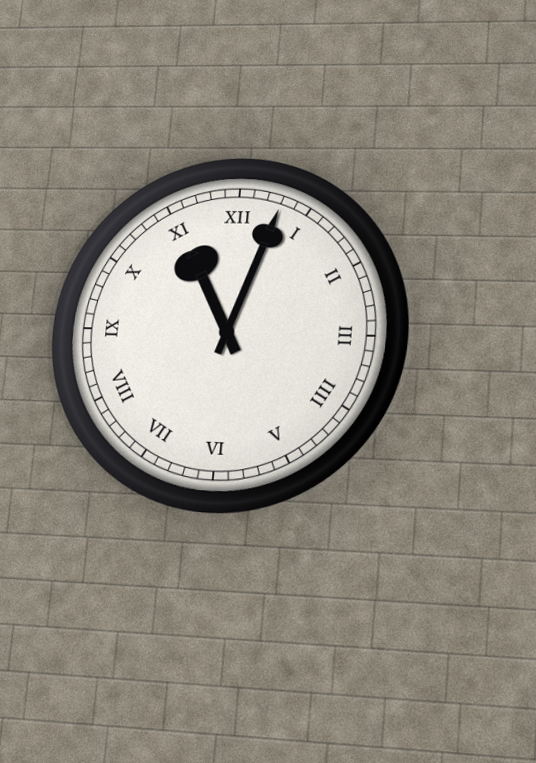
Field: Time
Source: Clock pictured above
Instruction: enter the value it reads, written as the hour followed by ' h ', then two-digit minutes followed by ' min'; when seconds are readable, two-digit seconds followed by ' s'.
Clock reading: 11 h 03 min
